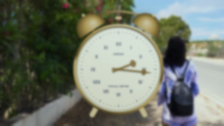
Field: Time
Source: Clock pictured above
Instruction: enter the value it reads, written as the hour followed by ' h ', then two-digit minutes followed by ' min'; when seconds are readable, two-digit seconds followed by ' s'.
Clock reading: 2 h 16 min
